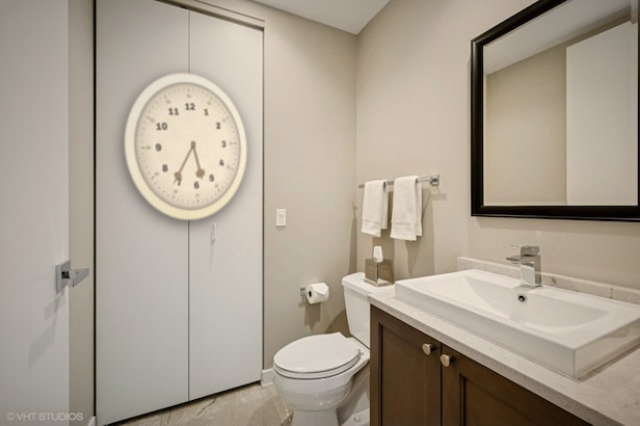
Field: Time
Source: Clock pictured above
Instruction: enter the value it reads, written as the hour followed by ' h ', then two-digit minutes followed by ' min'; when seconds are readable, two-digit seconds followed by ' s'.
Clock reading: 5 h 36 min
